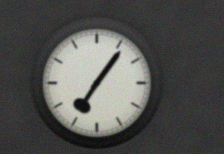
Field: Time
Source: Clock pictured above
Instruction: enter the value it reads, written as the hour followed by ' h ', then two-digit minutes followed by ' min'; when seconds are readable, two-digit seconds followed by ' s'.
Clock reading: 7 h 06 min
